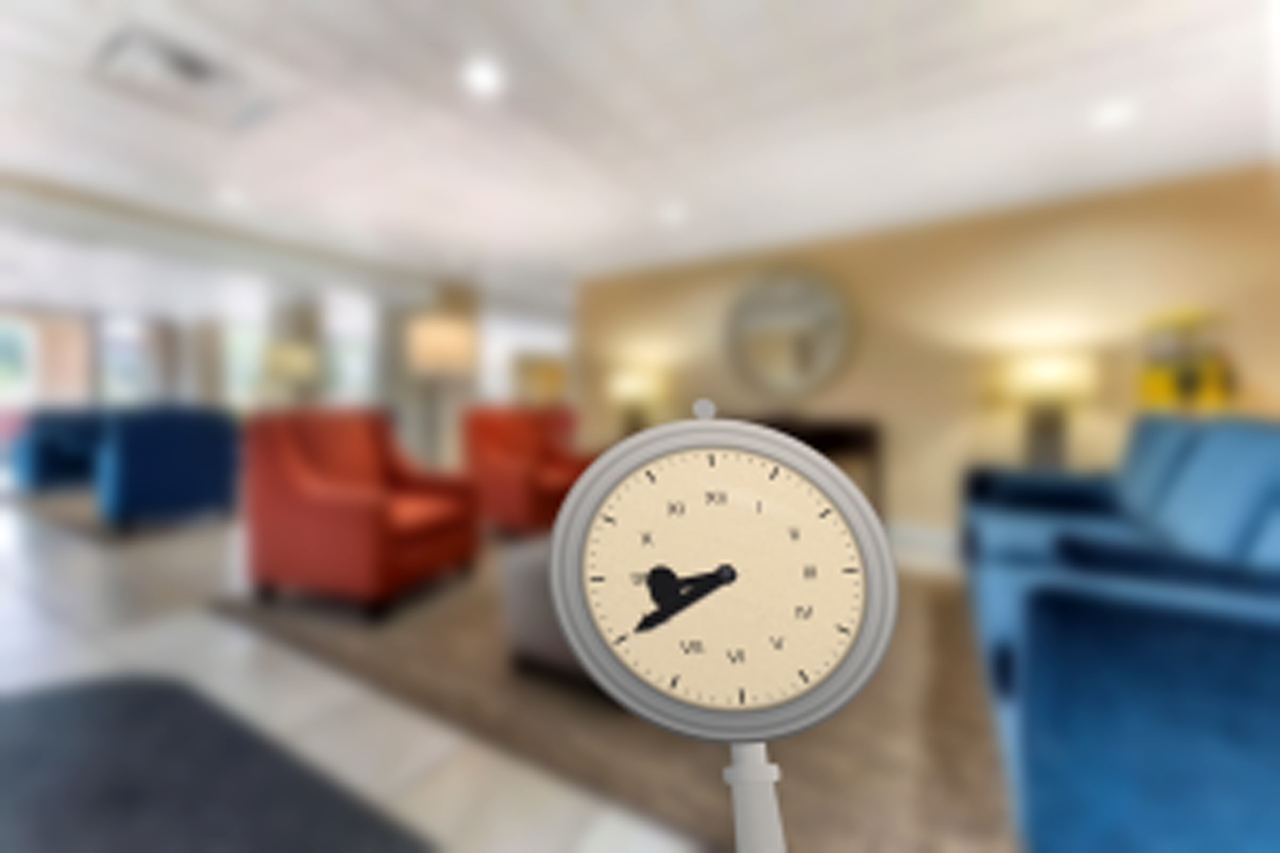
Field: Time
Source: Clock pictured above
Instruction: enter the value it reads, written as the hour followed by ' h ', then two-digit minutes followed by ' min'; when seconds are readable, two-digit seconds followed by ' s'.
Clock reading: 8 h 40 min
